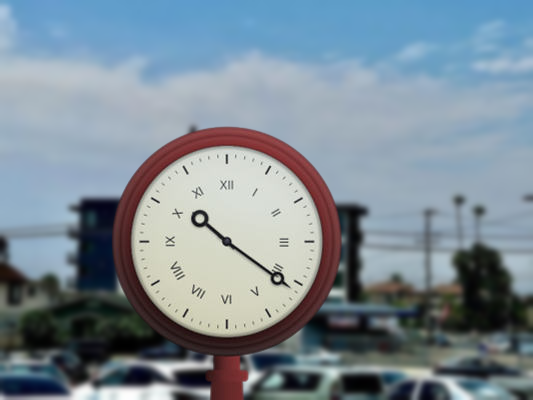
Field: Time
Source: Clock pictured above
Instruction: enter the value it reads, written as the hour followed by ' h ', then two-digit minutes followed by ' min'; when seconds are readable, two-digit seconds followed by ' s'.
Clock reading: 10 h 21 min
